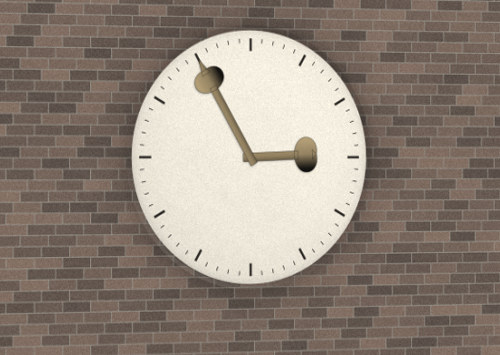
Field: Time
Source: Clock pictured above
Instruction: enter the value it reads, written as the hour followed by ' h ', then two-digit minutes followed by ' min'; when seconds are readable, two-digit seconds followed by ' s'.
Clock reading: 2 h 55 min
